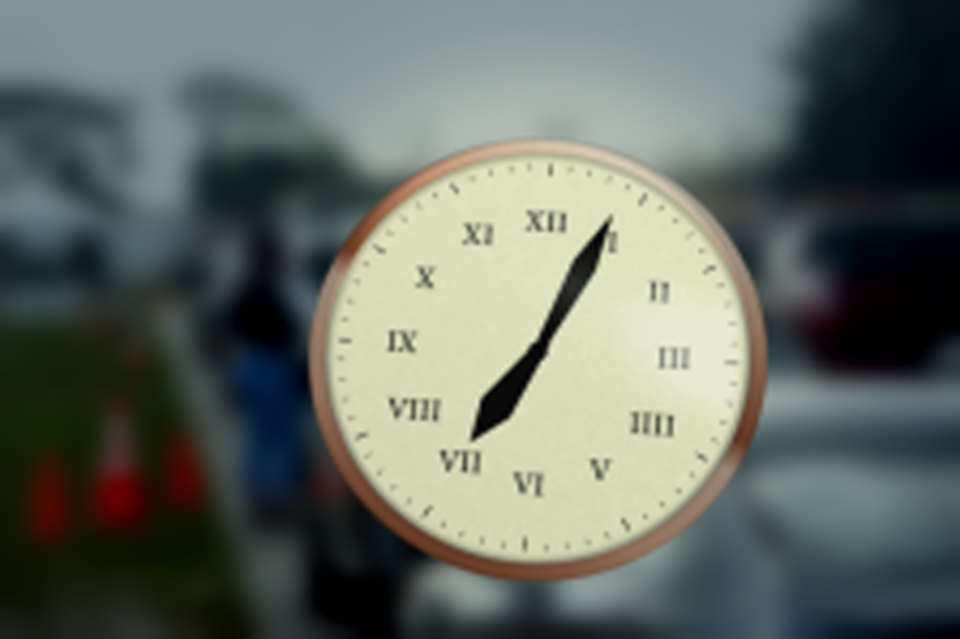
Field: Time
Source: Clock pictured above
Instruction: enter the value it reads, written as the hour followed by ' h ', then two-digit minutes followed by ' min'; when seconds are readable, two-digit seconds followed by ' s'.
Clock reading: 7 h 04 min
